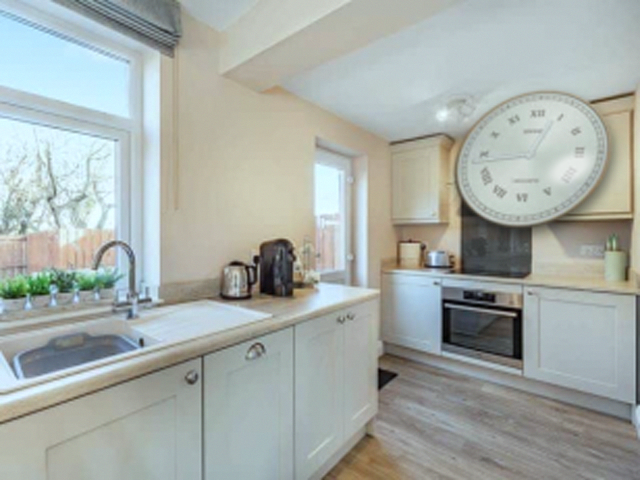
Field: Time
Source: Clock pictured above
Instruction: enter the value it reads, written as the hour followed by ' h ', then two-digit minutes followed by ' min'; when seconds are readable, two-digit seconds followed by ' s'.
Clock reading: 12 h 44 min
